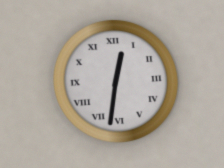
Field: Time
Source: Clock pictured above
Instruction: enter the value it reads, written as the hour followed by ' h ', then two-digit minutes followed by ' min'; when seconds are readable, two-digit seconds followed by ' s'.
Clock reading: 12 h 32 min
